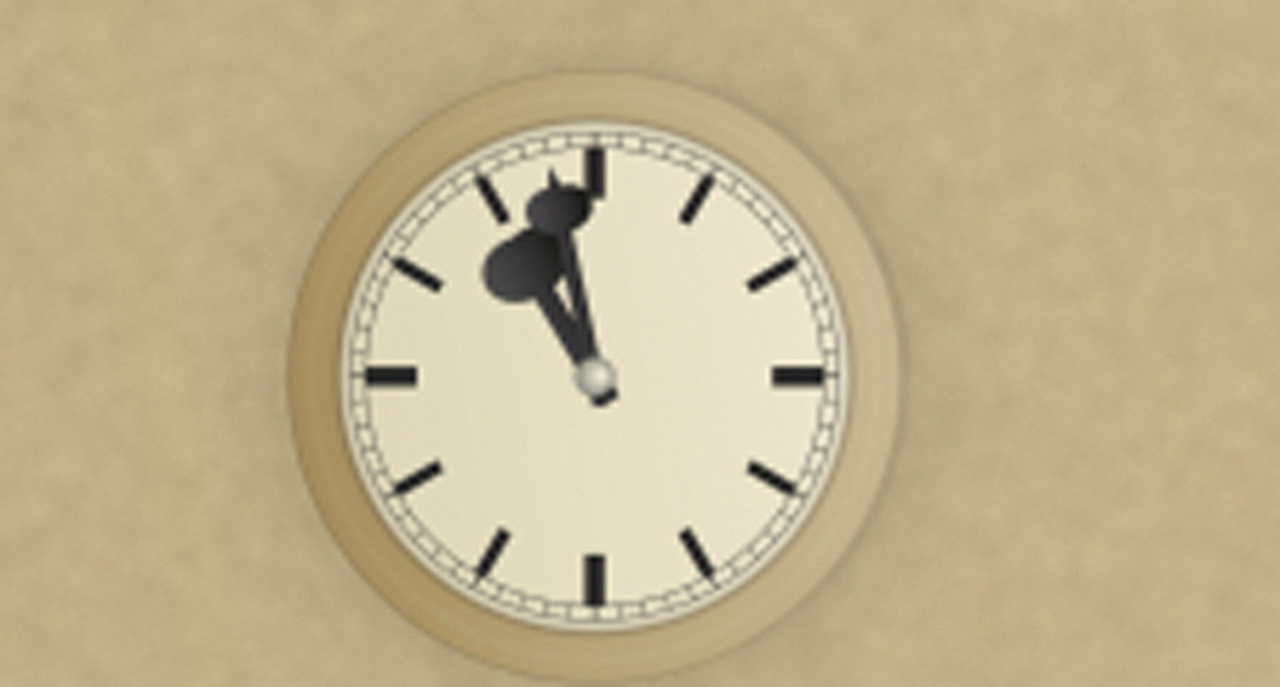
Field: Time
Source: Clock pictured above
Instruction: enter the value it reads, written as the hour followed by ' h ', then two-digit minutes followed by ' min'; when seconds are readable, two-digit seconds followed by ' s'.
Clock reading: 10 h 58 min
